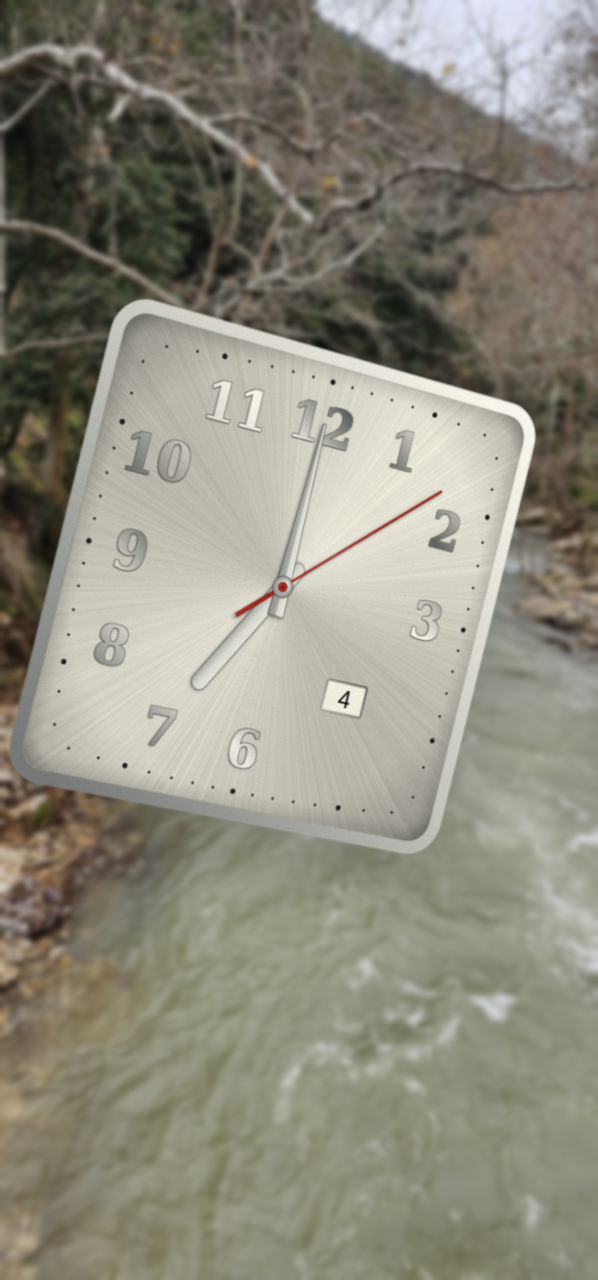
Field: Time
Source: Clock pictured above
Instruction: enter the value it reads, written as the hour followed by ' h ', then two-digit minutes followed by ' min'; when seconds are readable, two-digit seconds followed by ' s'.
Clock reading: 7 h 00 min 08 s
